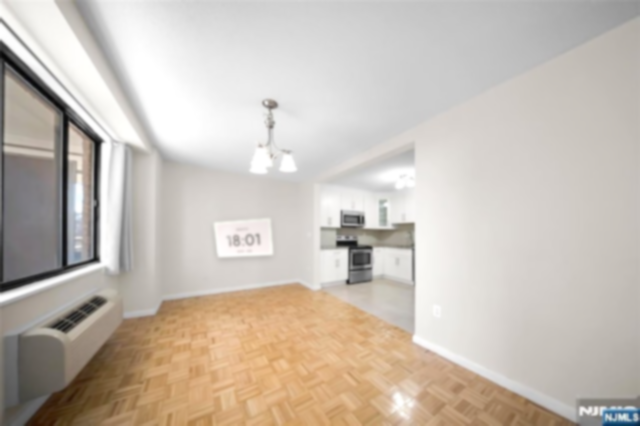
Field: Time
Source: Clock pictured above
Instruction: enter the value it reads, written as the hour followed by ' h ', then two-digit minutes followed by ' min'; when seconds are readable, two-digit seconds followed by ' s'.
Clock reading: 18 h 01 min
